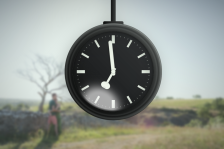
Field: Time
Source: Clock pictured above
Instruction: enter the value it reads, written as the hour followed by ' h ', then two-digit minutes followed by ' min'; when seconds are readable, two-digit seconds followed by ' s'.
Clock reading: 6 h 59 min
